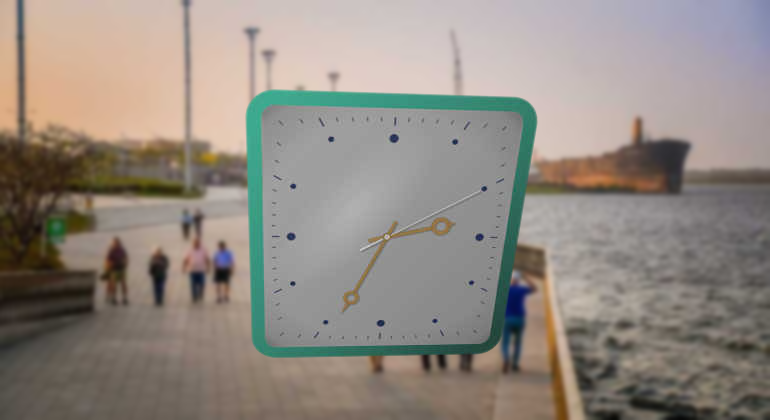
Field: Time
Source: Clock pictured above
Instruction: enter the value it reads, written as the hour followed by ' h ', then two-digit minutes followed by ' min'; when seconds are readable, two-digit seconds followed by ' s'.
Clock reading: 2 h 34 min 10 s
